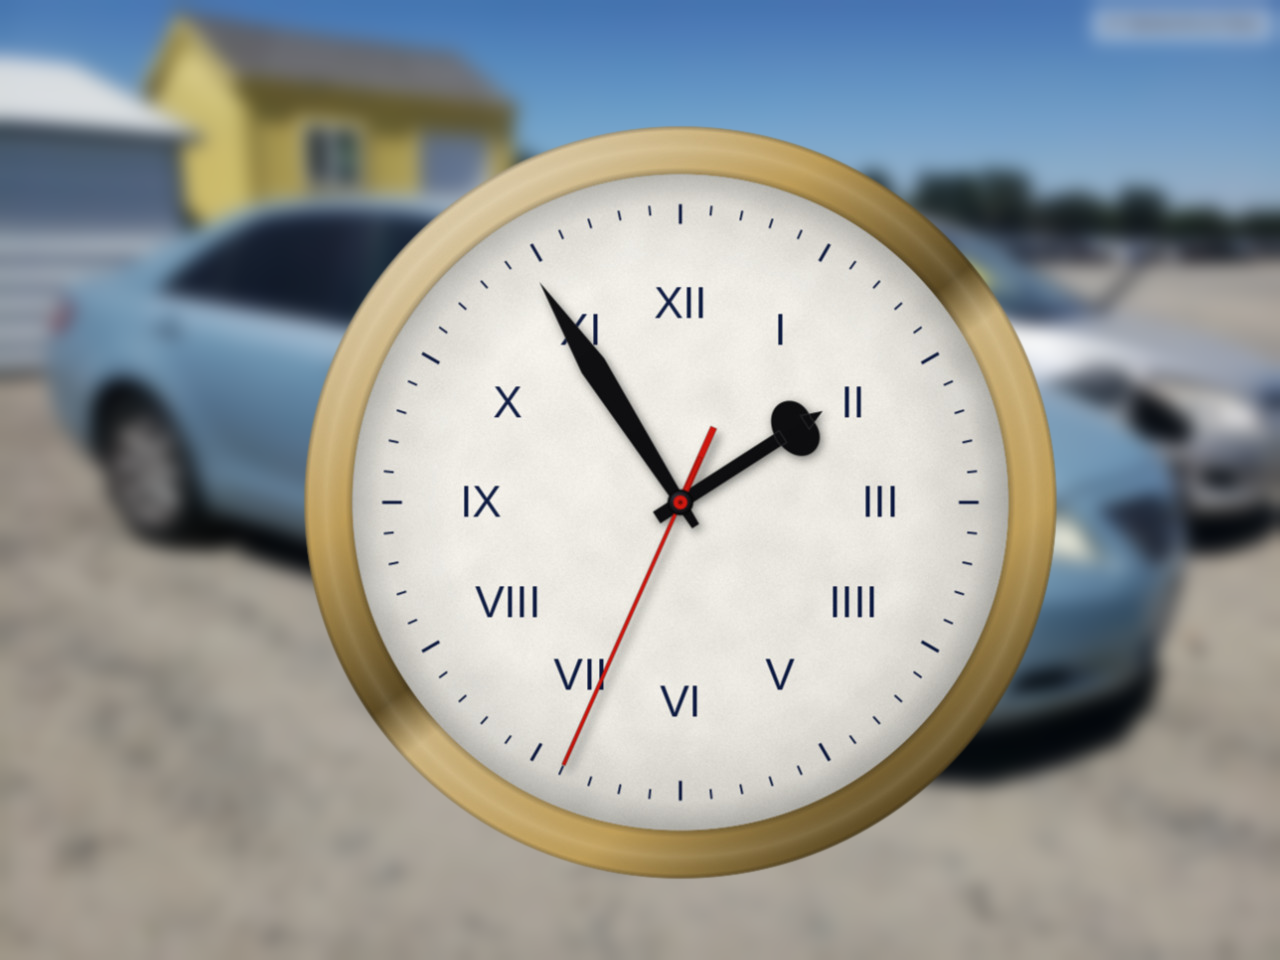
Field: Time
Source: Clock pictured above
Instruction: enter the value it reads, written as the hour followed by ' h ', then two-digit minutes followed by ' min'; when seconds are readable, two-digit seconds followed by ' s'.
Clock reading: 1 h 54 min 34 s
